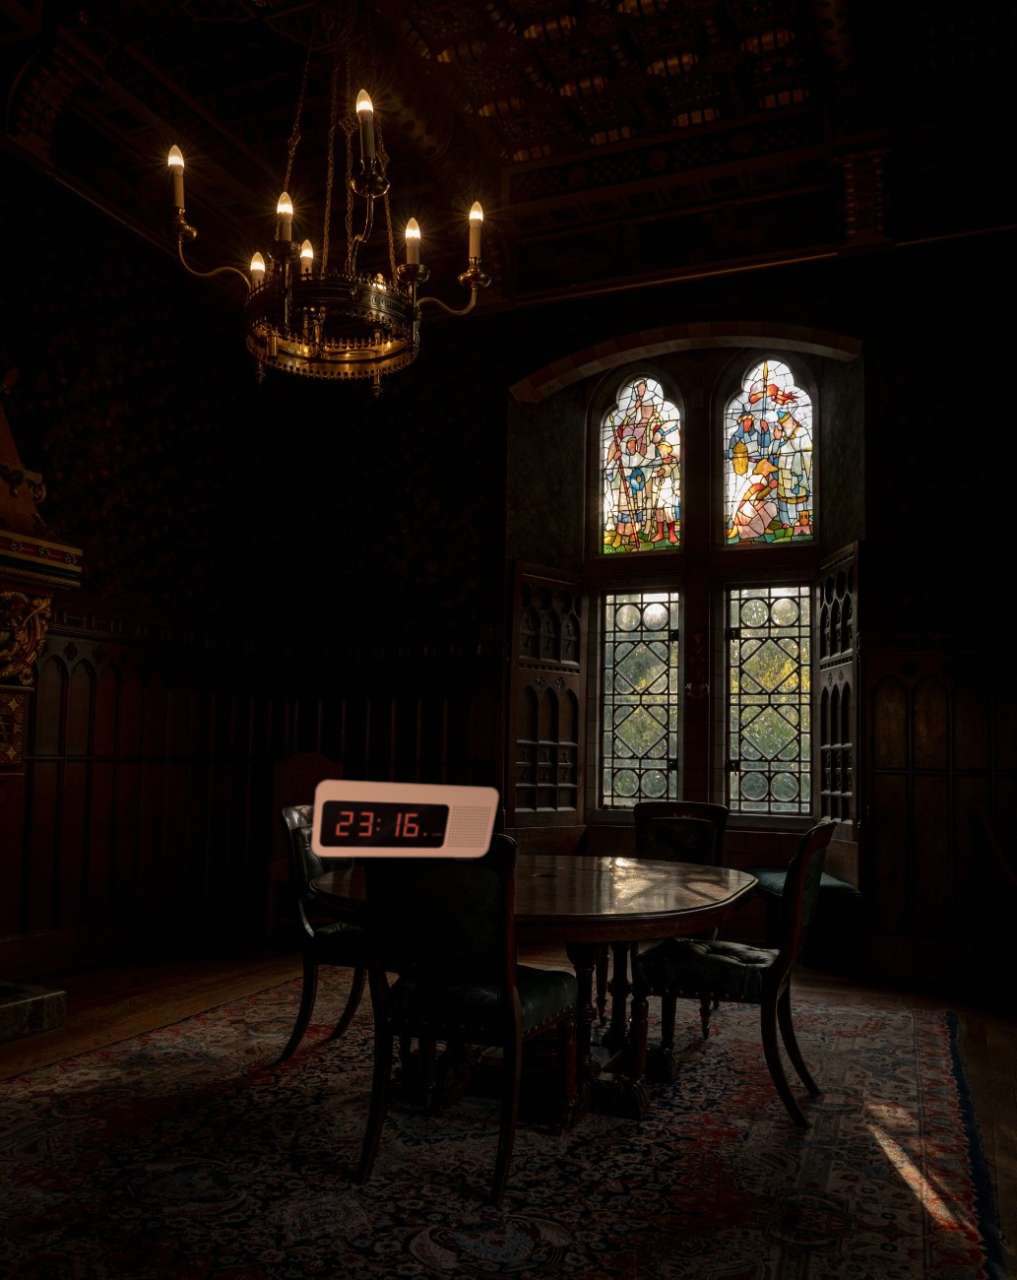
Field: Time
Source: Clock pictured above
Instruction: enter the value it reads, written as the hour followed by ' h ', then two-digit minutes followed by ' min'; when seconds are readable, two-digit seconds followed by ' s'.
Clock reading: 23 h 16 min
